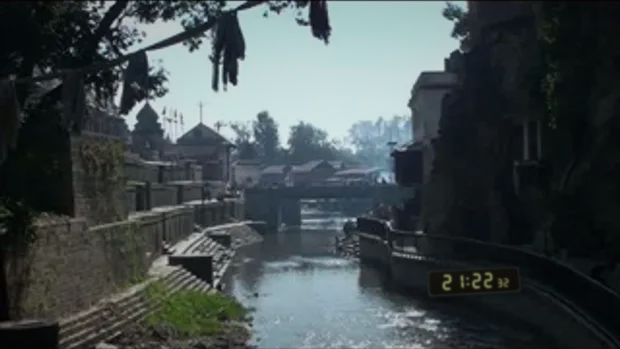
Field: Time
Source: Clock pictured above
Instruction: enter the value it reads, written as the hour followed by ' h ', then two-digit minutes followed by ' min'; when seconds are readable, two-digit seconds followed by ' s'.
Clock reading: 21 h 22 min
